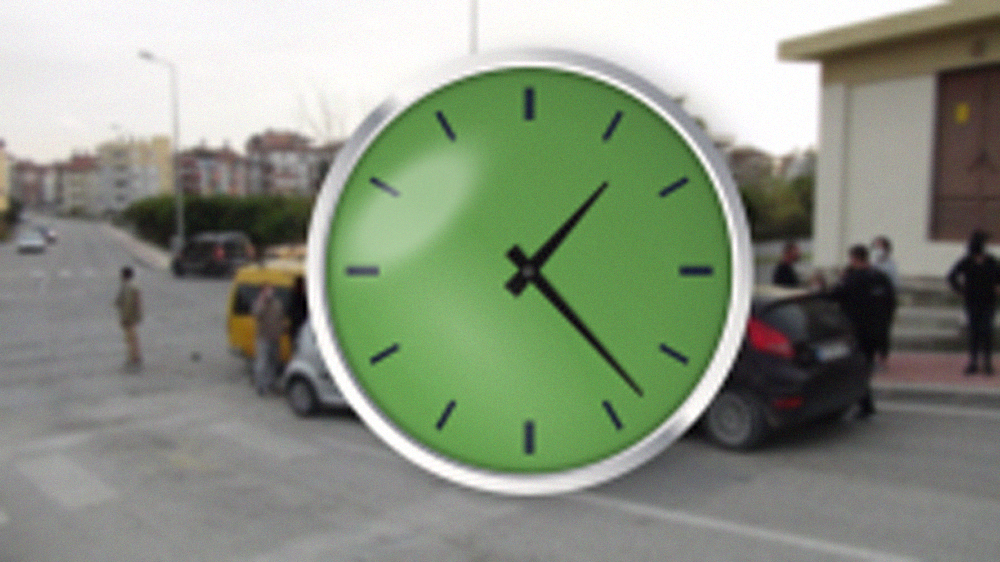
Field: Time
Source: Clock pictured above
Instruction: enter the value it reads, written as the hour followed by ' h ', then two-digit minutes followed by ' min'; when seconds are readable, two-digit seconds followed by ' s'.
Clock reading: 1 h 23 min
